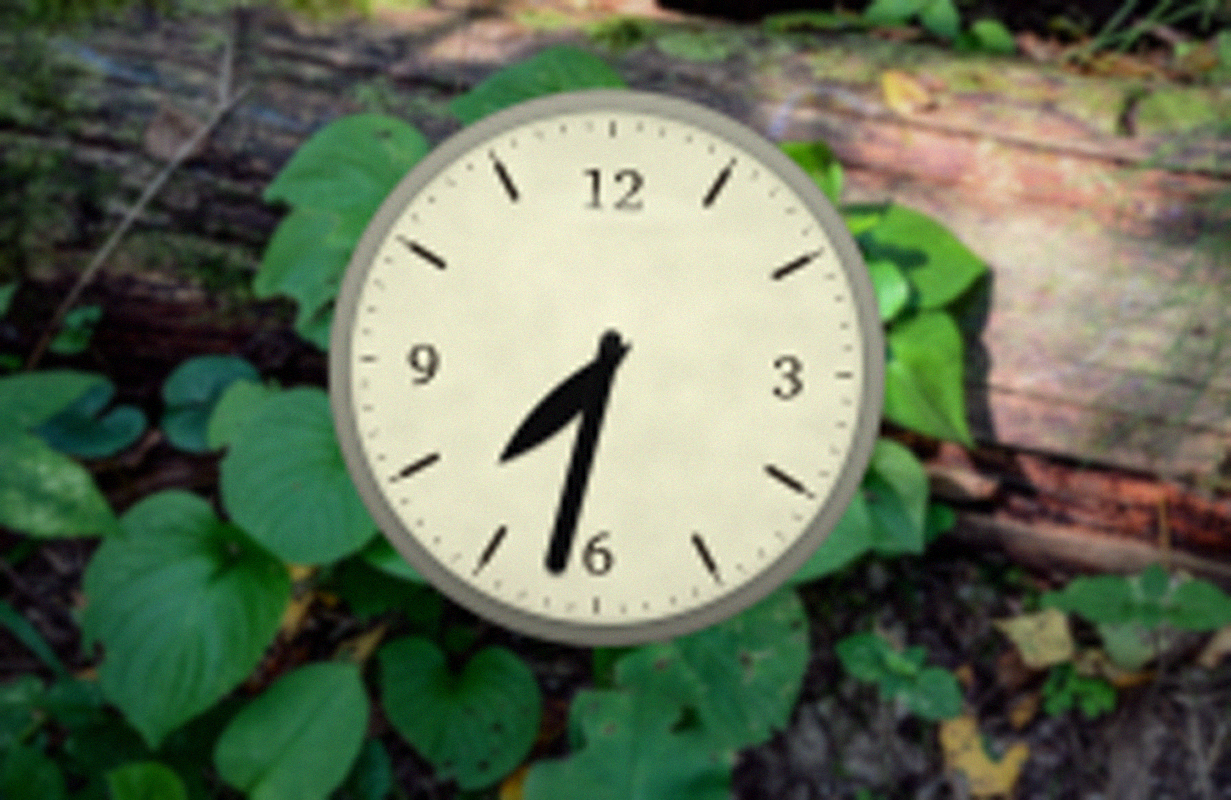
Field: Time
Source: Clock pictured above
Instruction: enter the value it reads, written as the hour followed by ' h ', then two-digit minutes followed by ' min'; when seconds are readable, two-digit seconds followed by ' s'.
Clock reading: 7 h 32 min
